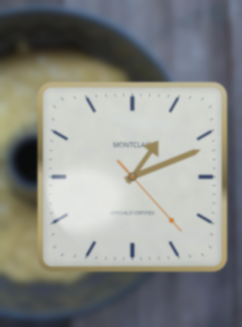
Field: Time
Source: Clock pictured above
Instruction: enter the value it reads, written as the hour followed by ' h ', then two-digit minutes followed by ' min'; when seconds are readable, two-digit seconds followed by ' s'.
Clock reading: 1 h 11 min 23 s
